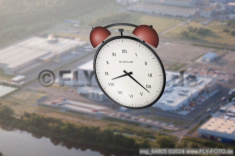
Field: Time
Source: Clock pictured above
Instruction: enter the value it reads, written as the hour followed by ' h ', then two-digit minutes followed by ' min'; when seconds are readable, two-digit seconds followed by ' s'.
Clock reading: 8 h 22 min
